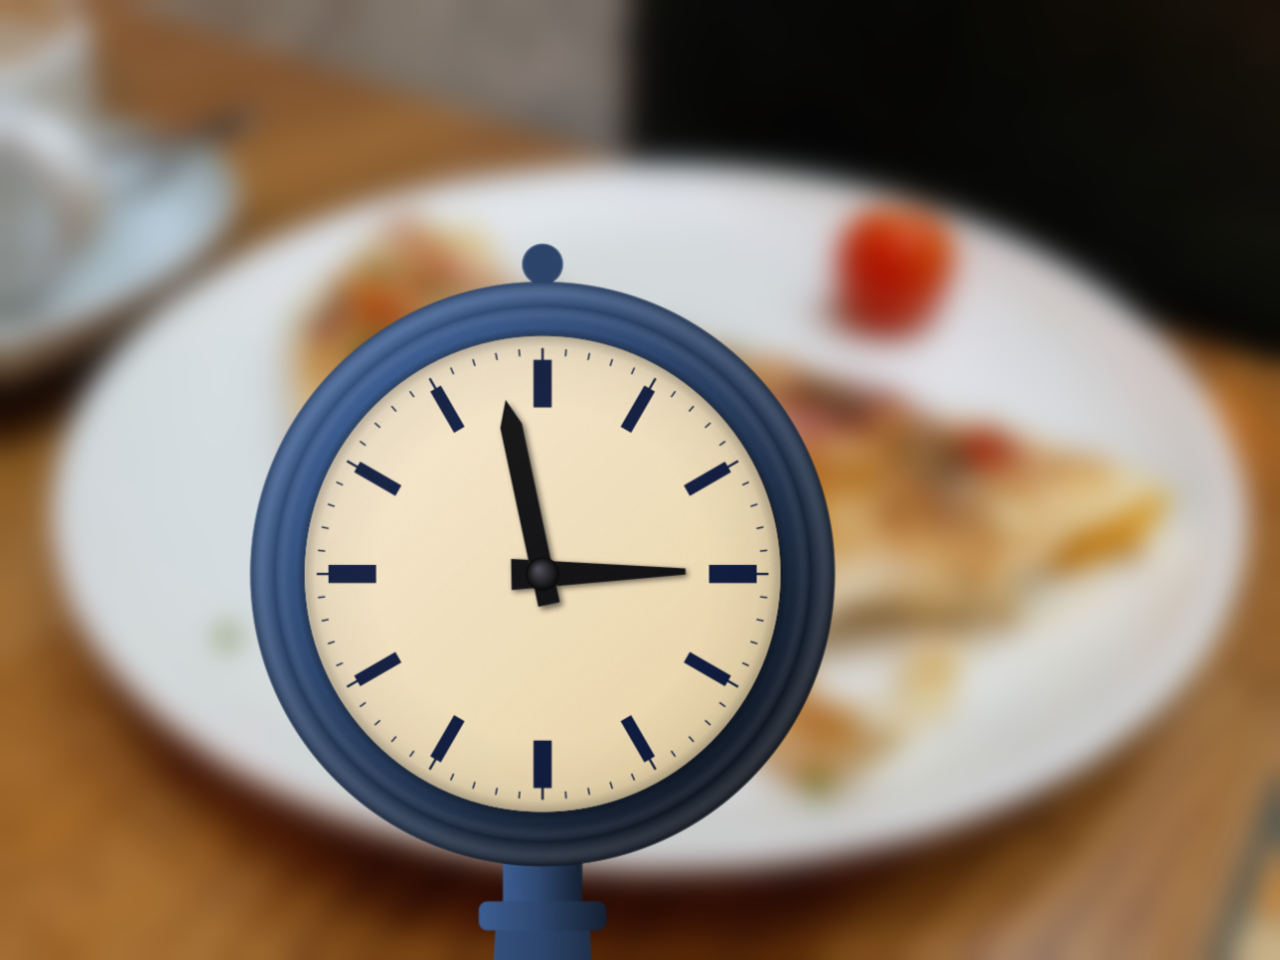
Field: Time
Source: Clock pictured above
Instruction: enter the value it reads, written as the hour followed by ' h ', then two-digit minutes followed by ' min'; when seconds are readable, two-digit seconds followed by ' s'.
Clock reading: 2 h 58 min
